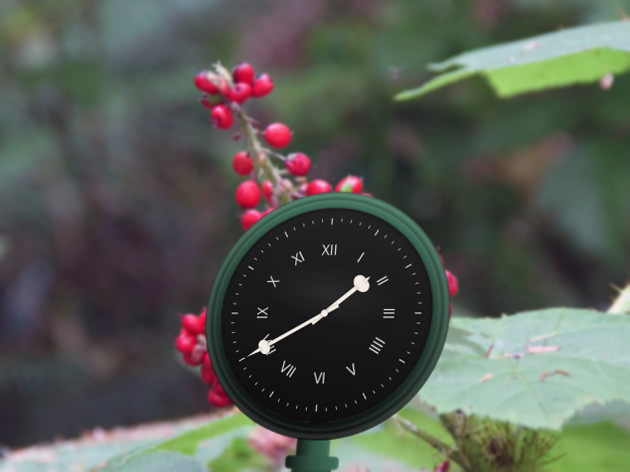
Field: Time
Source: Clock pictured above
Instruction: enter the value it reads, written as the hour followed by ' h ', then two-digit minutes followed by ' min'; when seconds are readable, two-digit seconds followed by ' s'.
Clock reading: 1 h 40 min
